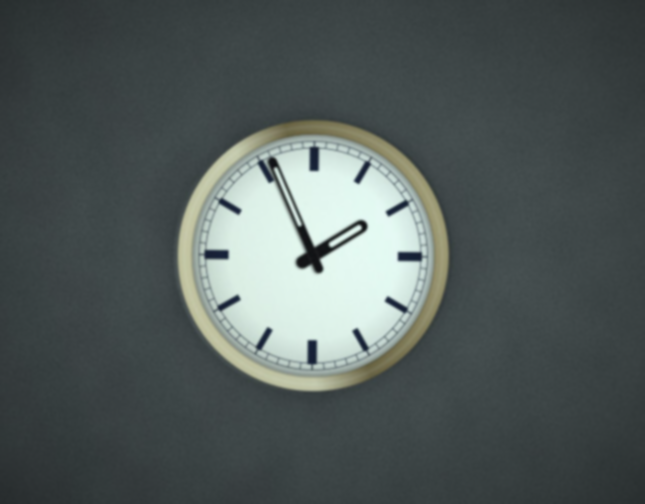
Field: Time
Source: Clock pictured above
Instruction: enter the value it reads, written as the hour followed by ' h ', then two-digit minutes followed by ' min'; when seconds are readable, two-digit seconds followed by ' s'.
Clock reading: 1 h 56 min
